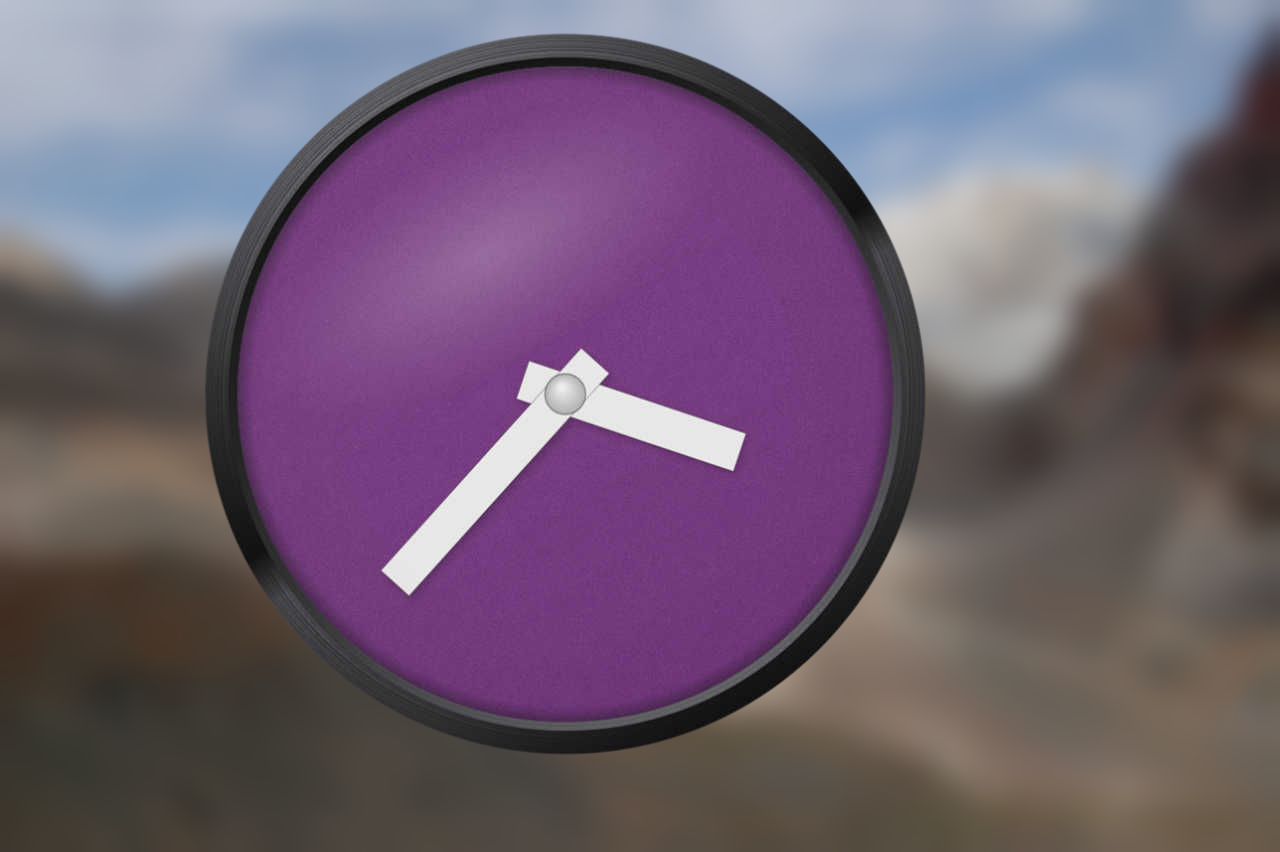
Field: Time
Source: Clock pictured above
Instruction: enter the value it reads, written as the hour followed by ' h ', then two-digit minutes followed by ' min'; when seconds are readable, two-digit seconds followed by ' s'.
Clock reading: 3 h 37 min
